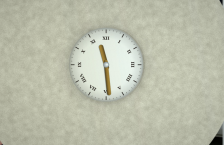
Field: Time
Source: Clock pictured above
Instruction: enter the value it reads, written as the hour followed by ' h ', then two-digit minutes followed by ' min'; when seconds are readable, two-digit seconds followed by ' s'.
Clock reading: 11 h 29 min
